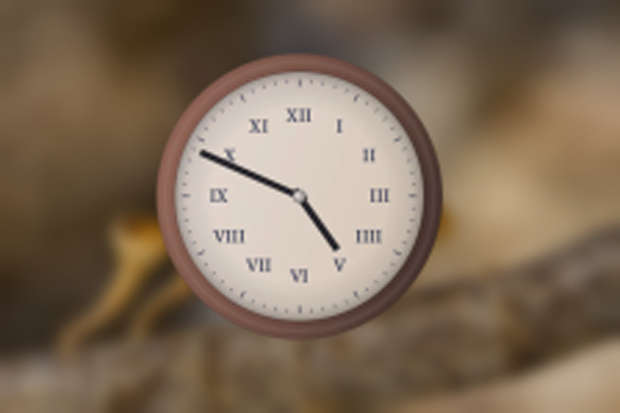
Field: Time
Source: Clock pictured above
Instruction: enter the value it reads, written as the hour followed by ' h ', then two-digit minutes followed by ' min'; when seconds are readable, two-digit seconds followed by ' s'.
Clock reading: 4 h 49 min
